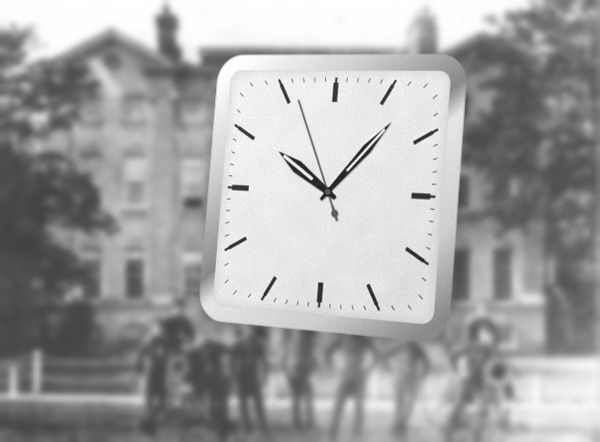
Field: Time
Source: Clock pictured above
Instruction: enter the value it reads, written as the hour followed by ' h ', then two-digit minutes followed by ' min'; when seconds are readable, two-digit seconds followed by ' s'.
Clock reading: 10 h 06 min 56 s
